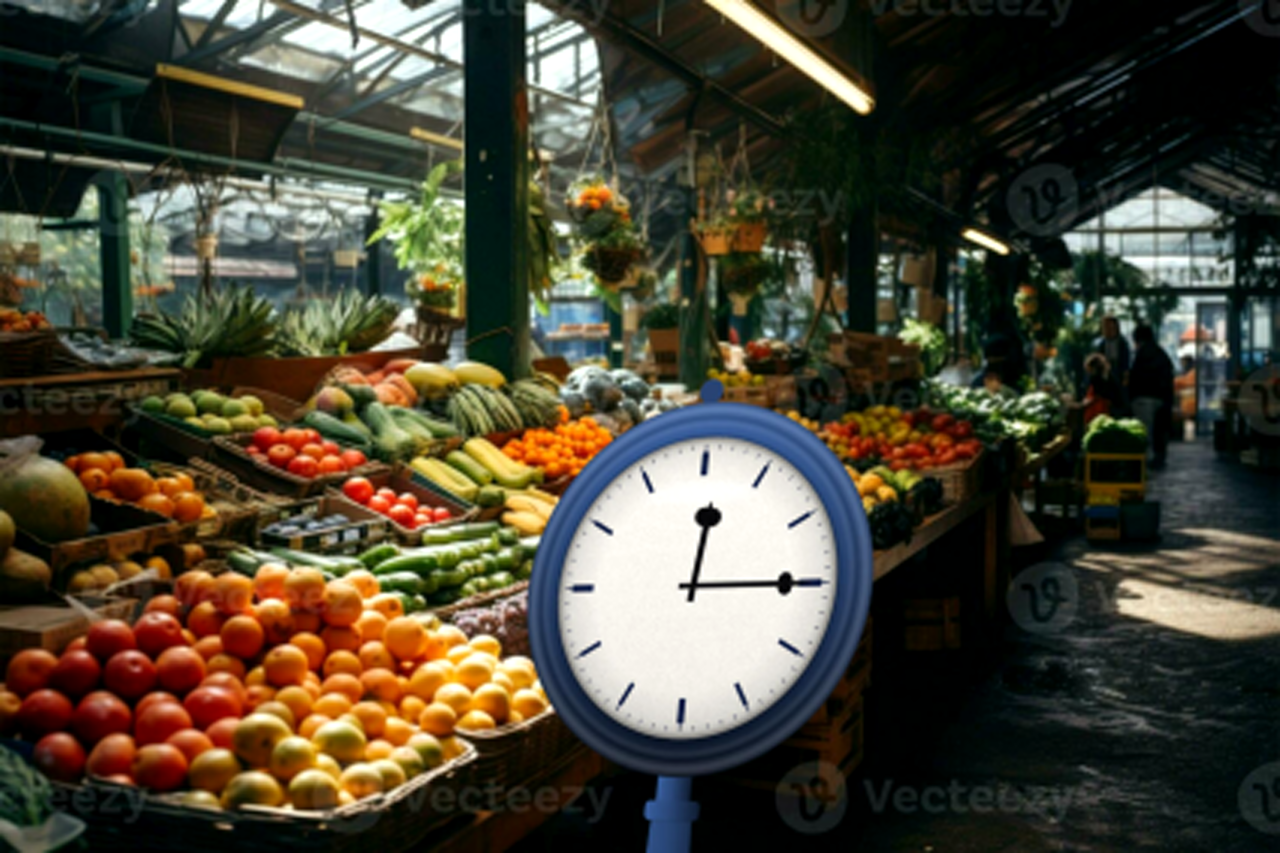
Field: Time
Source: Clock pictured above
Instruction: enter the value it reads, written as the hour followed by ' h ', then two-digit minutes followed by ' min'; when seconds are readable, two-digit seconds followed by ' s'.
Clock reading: 12 h 15 min
